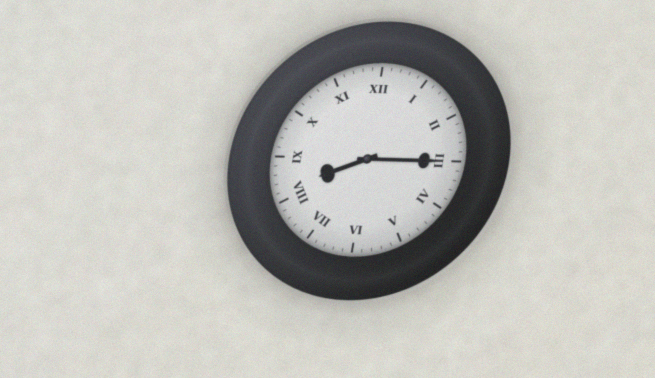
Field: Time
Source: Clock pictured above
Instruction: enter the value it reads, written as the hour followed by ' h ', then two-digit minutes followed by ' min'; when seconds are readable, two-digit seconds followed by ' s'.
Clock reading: 8 h 15 min
